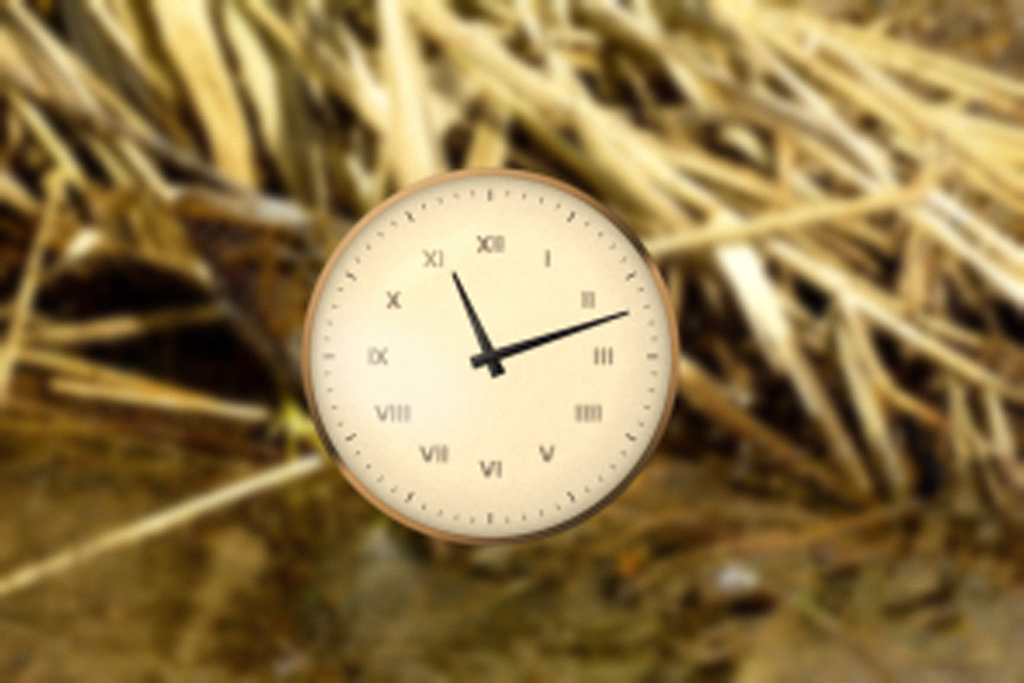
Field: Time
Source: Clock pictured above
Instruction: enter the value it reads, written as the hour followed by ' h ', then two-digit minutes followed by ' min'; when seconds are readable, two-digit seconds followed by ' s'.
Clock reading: 11 h 12 min
